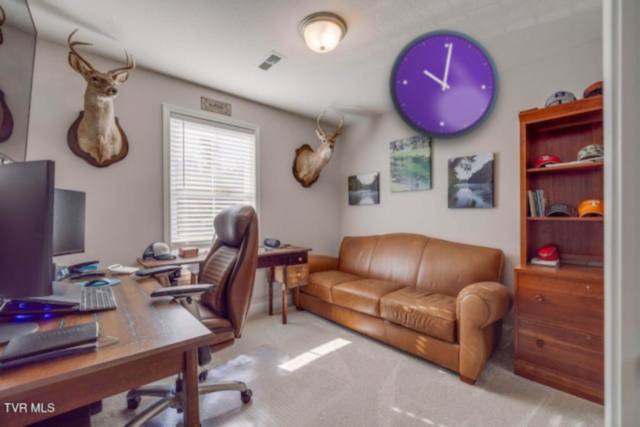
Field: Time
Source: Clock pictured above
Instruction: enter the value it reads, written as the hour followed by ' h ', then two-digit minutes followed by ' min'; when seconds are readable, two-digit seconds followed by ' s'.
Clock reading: 10 h 01 min
